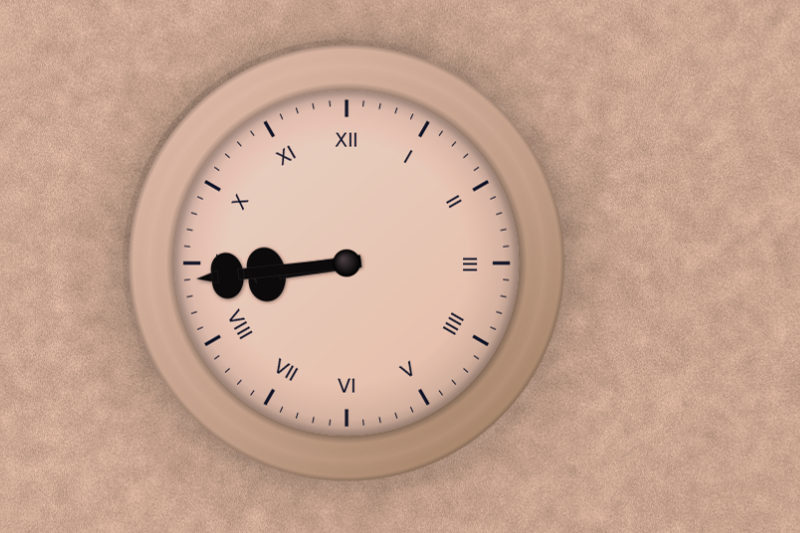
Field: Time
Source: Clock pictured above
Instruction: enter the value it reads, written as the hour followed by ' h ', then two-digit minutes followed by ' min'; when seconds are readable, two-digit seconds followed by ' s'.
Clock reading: 8 h 44 min
